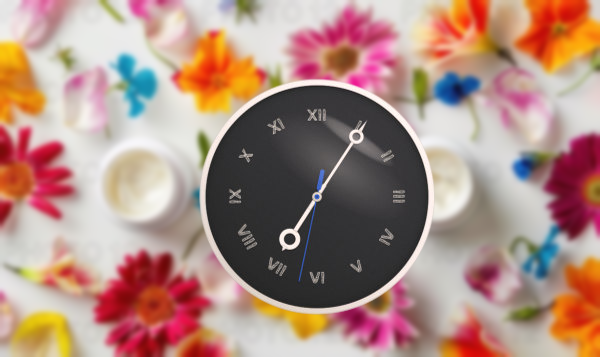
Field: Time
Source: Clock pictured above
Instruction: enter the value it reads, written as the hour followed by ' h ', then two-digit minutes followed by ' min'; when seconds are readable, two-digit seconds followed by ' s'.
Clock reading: 7 h 05 min 32 s
